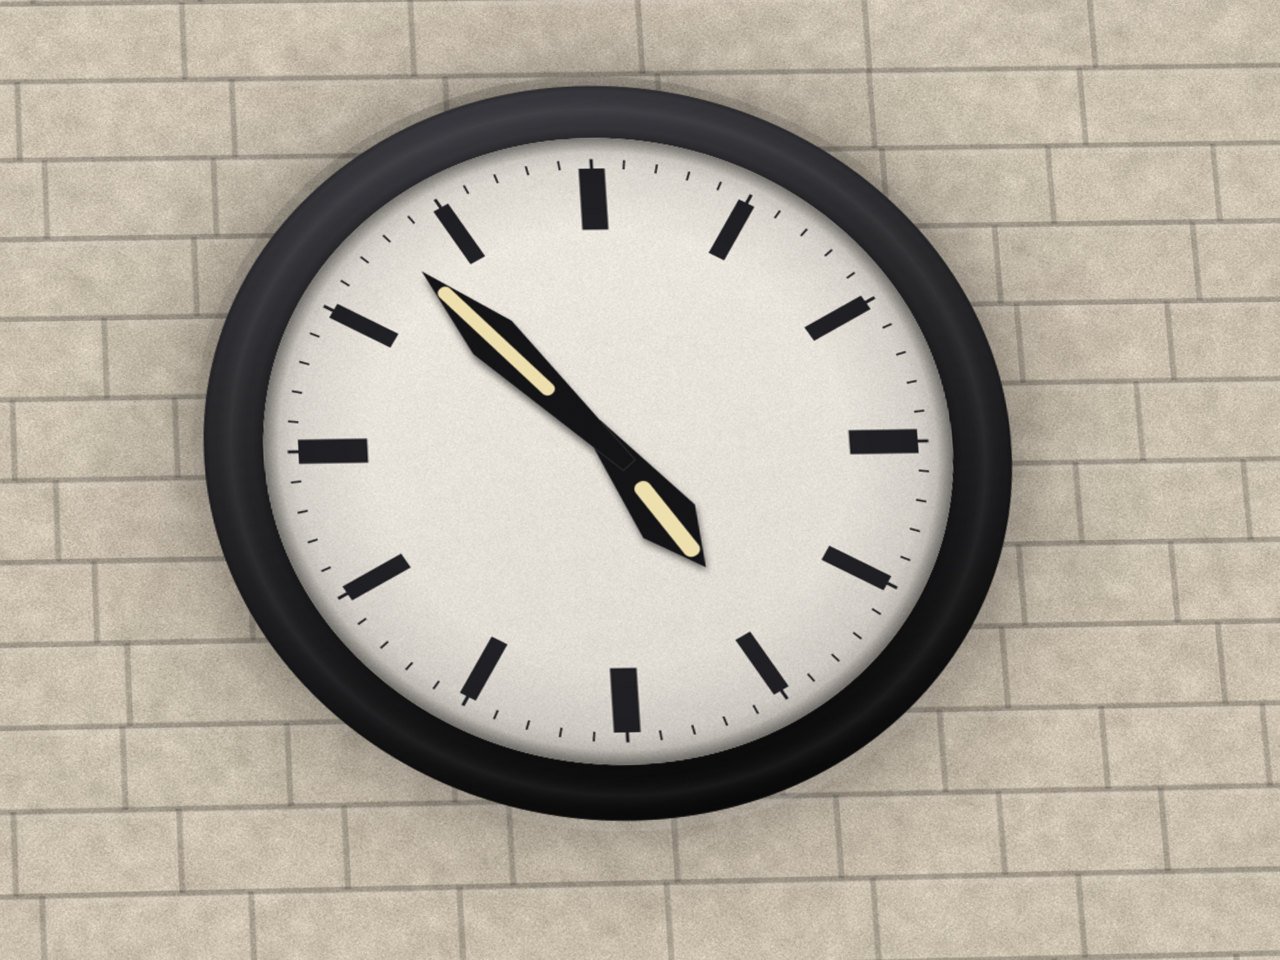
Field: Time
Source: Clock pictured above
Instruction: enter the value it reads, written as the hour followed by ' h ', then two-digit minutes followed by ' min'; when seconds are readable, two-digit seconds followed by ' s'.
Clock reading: 4 h 53 min
